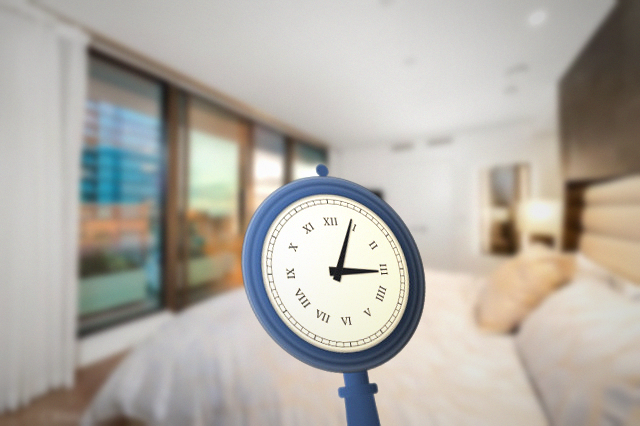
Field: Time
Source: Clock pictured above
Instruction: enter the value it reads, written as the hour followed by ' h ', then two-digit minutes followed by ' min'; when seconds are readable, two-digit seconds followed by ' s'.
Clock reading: 3 h 04 min
